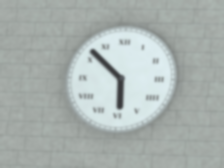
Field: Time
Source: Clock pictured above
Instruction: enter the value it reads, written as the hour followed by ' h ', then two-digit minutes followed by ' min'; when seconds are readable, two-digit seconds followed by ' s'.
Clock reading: 5 h 52 min
